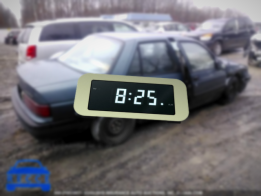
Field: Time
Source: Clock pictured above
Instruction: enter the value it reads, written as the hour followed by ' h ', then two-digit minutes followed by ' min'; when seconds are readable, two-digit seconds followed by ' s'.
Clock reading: 8 h 25 min
